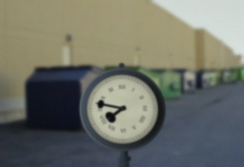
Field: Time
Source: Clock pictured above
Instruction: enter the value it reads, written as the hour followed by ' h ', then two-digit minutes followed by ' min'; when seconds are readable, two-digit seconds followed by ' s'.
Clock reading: 7 h 47 min
